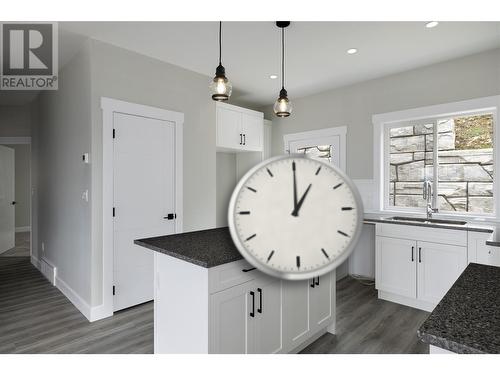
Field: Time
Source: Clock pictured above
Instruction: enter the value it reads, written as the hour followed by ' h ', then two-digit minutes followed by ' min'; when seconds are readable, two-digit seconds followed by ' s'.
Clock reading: 1 h 00 min
